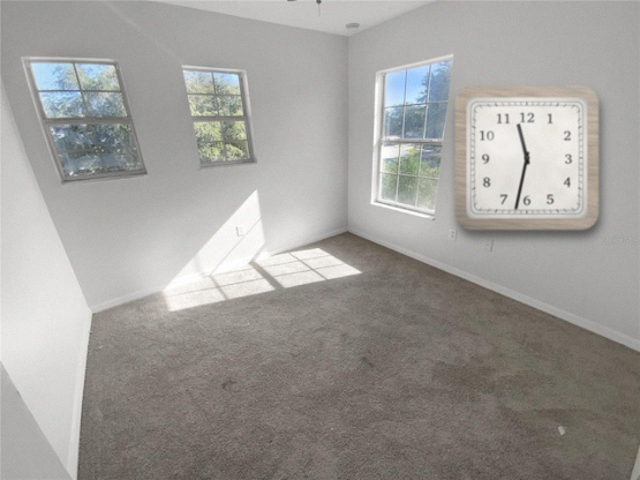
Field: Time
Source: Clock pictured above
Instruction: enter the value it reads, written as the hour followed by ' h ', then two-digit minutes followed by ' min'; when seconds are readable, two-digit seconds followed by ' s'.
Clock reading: 11 h 32 min
